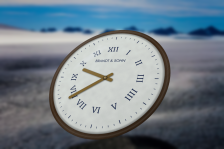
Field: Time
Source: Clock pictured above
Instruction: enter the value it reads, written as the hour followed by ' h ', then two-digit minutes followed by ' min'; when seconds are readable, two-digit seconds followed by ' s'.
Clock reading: 9 h 39 min
